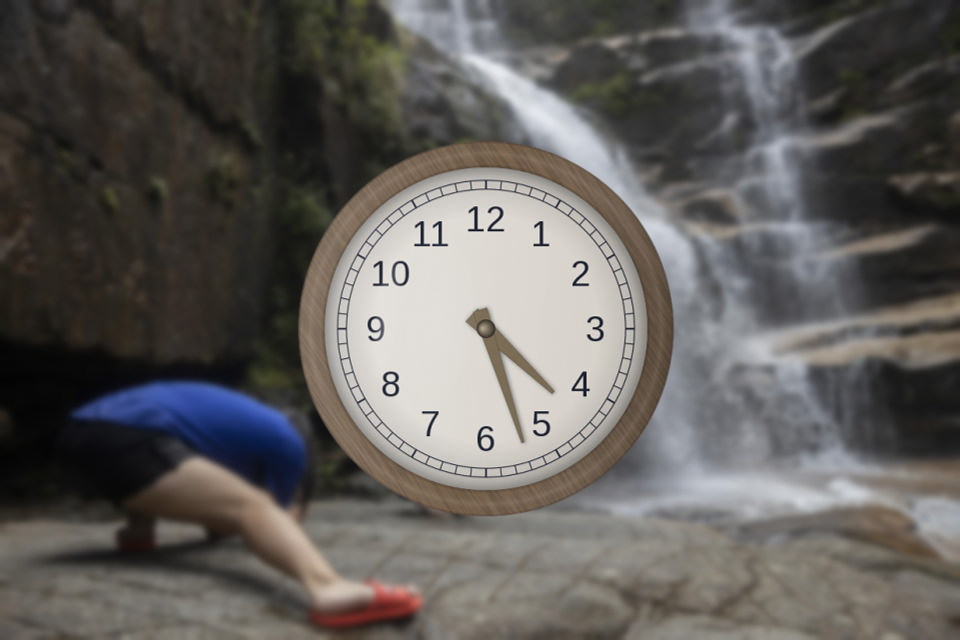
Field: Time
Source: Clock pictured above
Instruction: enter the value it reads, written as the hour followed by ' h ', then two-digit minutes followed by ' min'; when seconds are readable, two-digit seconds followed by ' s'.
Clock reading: 4 h 27 min
